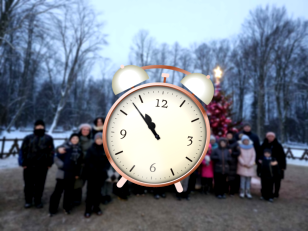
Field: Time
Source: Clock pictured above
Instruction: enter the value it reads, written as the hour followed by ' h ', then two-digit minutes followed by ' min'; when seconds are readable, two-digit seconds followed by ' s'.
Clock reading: 10 h 53 min
